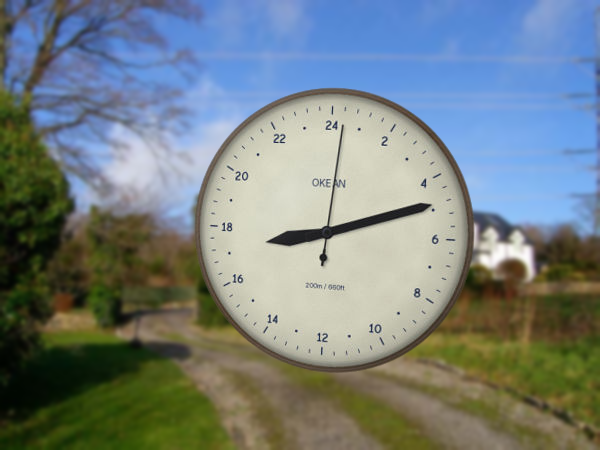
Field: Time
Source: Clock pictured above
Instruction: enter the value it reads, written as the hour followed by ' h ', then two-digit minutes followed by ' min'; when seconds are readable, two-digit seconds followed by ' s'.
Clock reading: 17 h 12 min 01 s
